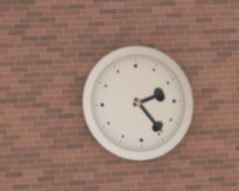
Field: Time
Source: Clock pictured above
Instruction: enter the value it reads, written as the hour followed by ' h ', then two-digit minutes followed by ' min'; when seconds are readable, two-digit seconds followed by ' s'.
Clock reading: 2 h 24 min
